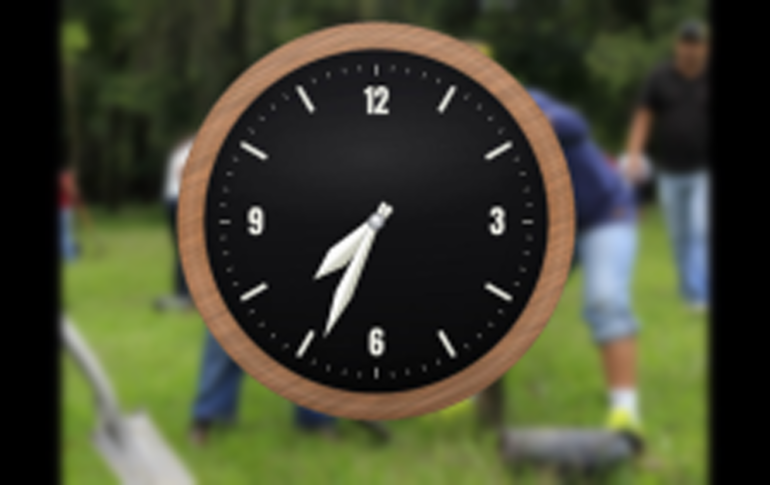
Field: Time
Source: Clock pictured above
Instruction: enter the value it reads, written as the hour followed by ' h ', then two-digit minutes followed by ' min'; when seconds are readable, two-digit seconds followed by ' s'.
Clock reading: 7 h 34 min
